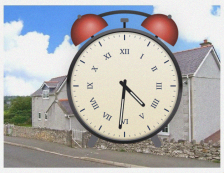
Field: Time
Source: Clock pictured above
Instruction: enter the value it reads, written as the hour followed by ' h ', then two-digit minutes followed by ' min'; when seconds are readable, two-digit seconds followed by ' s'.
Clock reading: 4 h 31 min
